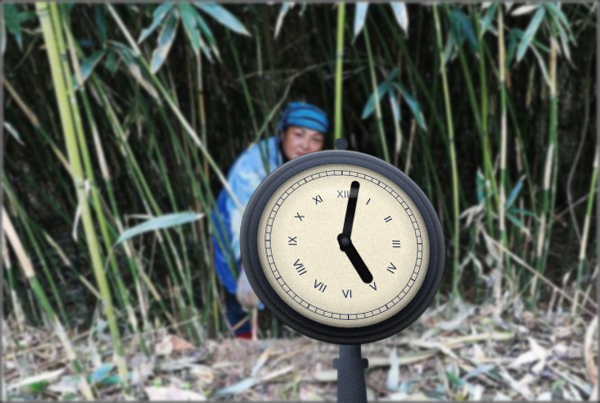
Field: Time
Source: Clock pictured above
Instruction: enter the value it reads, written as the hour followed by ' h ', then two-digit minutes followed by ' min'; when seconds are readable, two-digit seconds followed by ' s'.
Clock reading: 5 h 02 min
